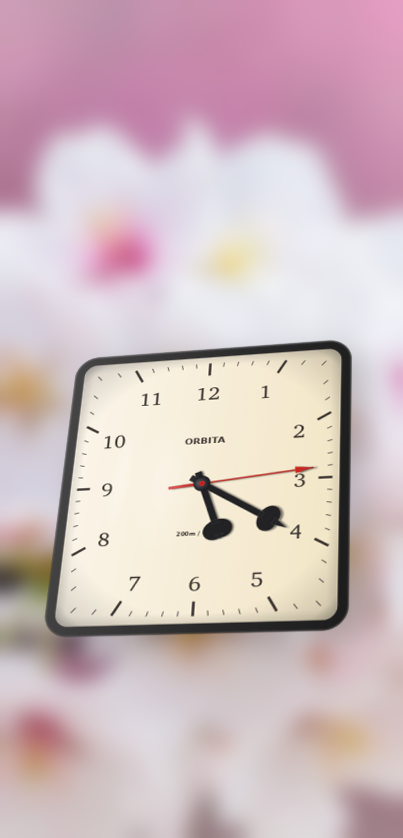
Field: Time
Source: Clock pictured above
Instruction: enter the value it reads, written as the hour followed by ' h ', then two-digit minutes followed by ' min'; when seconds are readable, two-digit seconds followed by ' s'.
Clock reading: 5 h 20 min 14 s
